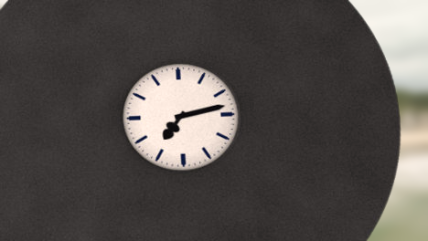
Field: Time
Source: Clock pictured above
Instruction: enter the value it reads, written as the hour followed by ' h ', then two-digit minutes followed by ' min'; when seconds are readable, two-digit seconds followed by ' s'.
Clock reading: 7 h 13 min
